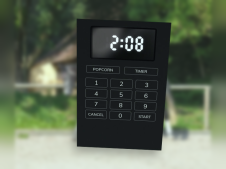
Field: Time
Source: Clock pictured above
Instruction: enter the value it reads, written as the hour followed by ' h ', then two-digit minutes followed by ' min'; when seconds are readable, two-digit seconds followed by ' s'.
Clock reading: 2 h 08 min
